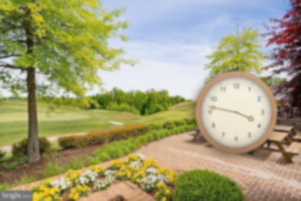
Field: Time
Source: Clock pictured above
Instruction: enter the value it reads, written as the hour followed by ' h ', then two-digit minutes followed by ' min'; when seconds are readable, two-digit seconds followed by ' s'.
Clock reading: 3 h 47 min
